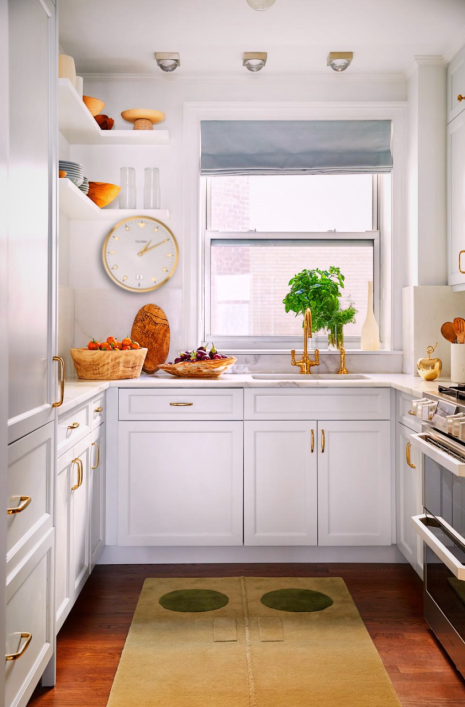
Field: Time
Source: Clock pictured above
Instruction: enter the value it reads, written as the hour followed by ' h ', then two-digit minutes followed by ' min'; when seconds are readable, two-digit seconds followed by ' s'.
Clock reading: 1 h 10 min
